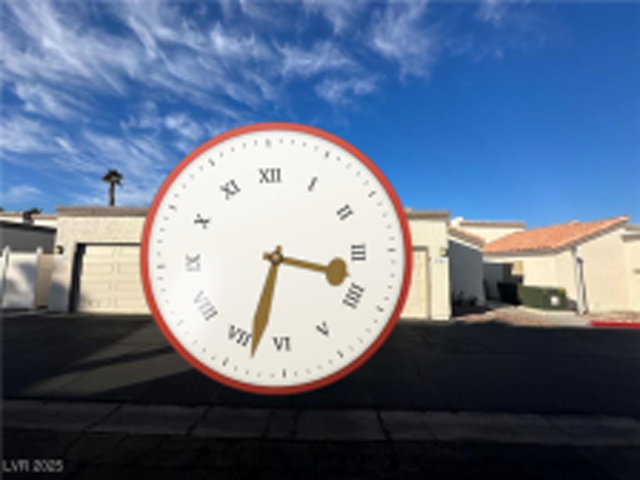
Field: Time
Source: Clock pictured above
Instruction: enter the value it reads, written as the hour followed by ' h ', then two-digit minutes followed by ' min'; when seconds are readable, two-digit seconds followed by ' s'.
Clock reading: 3 h 33 min
